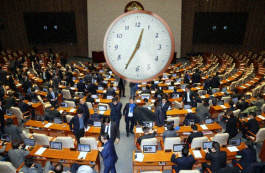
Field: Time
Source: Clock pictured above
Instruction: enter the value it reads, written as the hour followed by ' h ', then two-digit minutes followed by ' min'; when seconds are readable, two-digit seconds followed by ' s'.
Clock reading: 12 h 35 min
